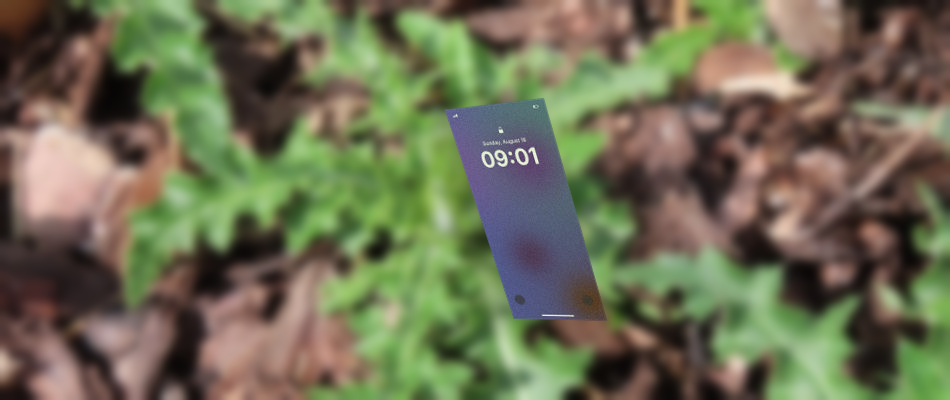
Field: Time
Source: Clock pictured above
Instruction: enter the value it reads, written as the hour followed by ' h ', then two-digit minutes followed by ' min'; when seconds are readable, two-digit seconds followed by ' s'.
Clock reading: 9 h 01 min
